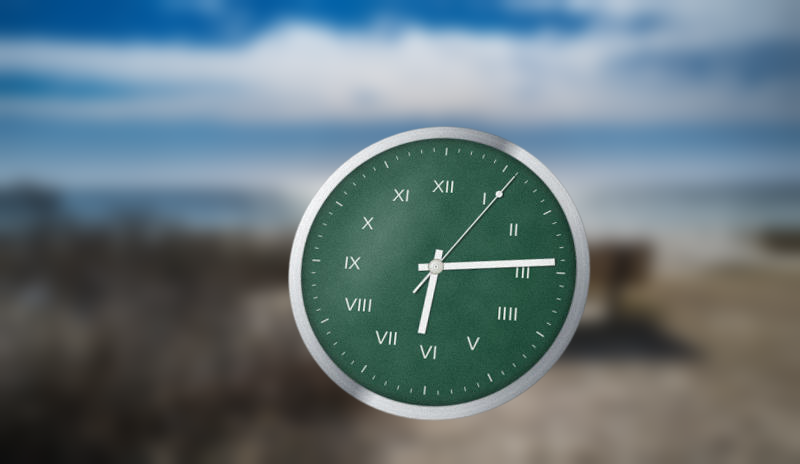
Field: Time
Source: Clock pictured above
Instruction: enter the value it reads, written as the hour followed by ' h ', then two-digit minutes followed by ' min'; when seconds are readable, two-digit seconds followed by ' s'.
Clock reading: 6 h 14 min 06 s
